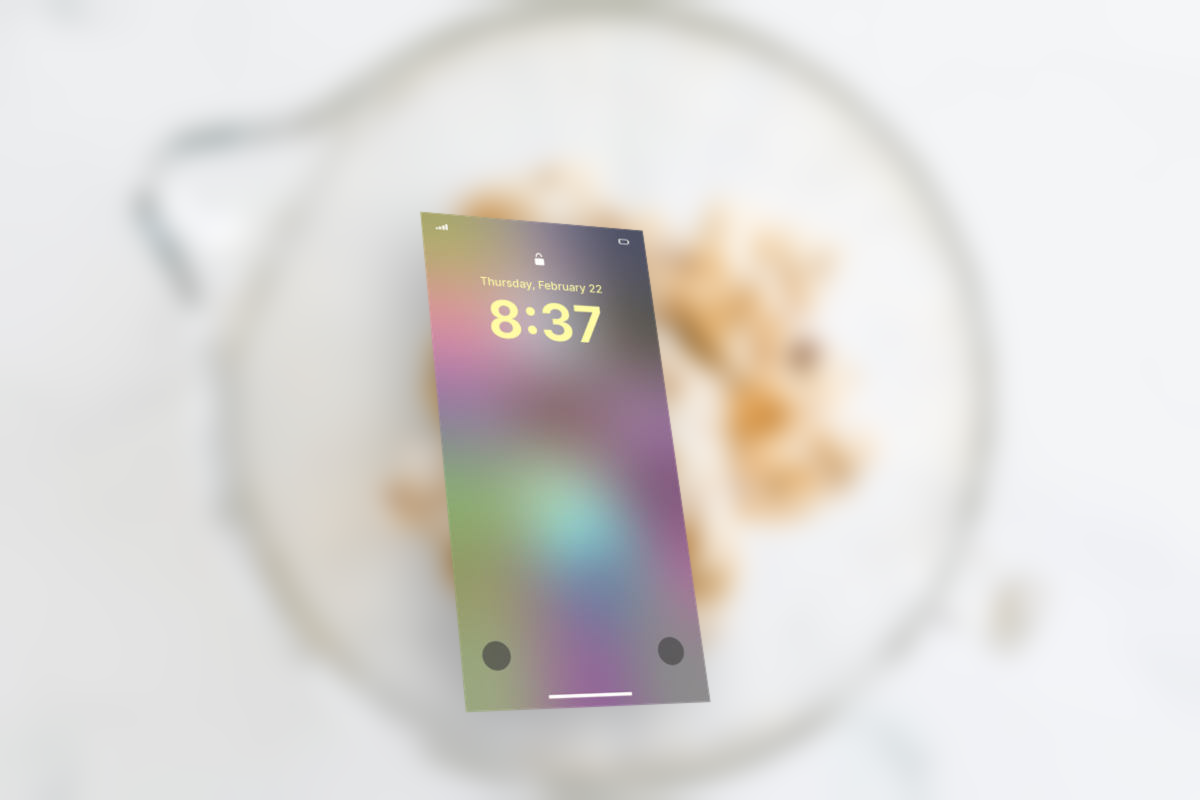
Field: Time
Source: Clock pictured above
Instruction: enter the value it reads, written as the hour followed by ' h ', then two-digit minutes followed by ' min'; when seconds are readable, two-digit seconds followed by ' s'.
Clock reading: 8 h 37 min
